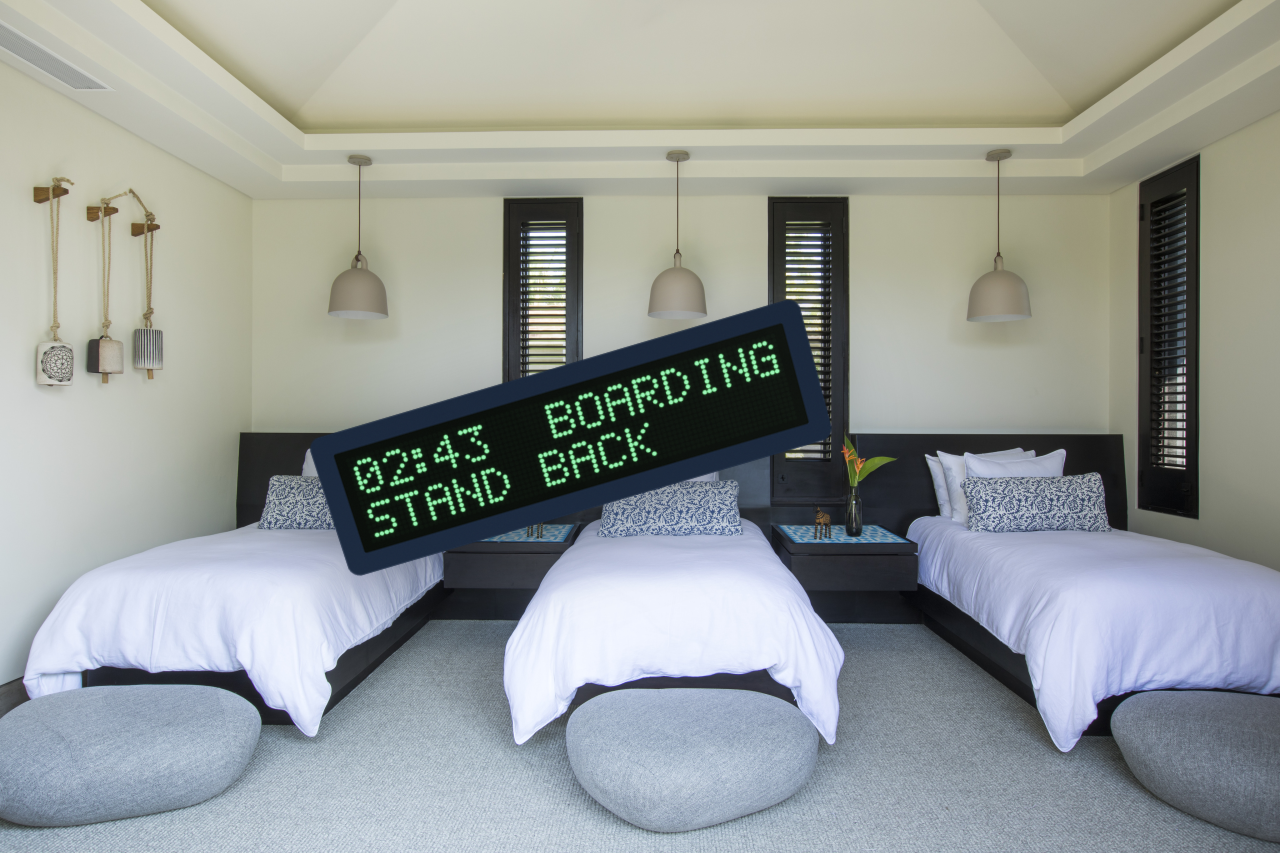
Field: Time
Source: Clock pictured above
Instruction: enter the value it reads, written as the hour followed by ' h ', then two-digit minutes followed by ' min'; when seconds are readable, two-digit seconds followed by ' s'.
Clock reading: 2 h 43 min
